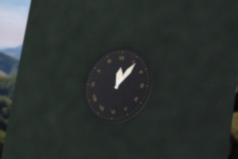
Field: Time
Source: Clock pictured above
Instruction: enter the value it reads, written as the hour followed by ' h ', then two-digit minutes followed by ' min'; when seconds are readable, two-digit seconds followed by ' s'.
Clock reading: 12 h 06 min
